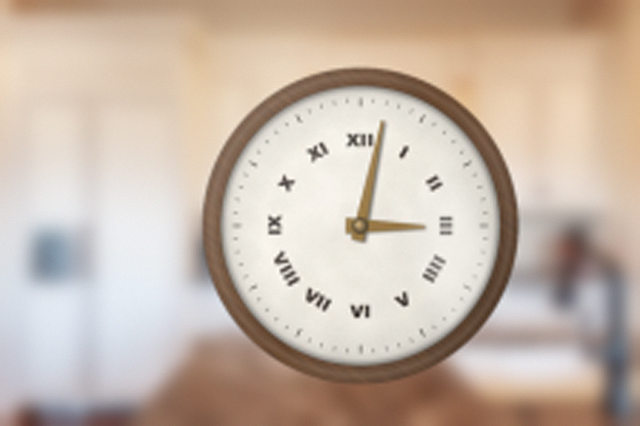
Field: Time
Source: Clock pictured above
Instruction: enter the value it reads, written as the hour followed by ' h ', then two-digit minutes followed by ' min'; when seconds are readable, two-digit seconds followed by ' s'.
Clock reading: 3 h 02 min
